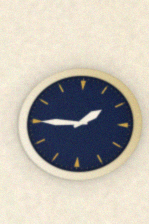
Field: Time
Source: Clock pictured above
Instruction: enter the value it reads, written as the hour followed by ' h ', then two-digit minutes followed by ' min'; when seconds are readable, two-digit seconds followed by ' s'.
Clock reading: 1 h 45 min
